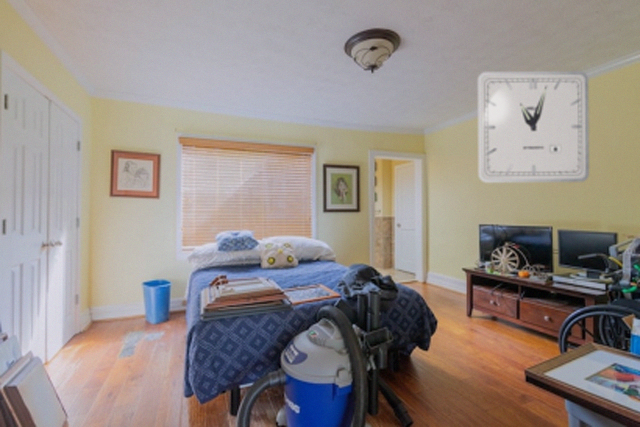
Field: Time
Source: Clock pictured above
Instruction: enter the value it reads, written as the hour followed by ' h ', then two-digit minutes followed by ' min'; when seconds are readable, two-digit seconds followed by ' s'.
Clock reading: 11 h 03 min
